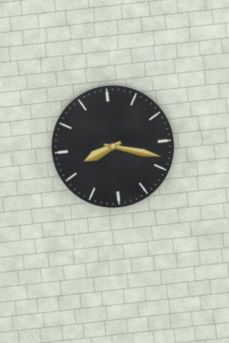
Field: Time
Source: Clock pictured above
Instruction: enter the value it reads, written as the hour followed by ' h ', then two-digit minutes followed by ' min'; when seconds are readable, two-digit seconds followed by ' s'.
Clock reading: 8 h 18 min
